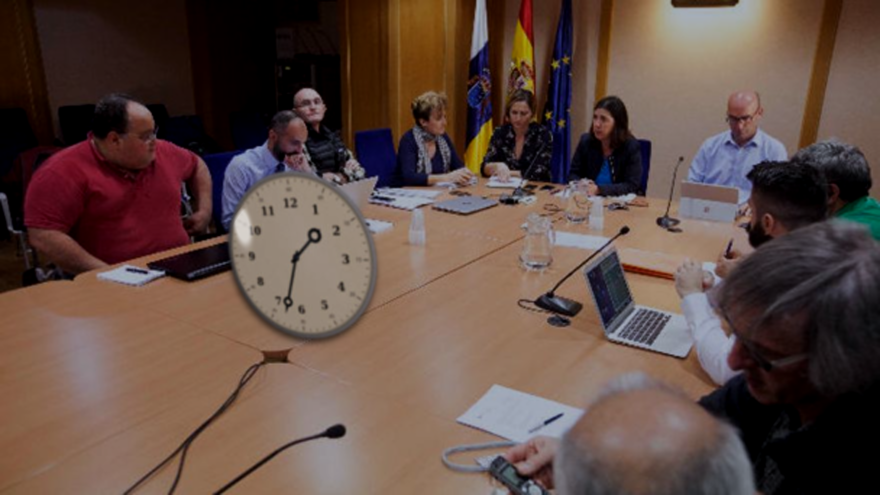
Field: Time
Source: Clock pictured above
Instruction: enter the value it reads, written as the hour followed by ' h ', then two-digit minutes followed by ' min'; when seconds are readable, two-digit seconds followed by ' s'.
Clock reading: 1 h 33 min
